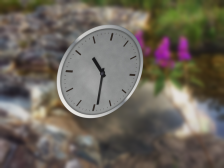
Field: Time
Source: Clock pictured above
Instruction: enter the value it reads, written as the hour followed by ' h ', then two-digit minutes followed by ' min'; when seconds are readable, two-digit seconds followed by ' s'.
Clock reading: 10 h 29 min
